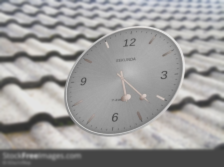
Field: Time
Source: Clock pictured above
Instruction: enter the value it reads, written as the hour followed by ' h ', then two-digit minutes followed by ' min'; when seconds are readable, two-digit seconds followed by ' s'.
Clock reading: 5 h 22 min
